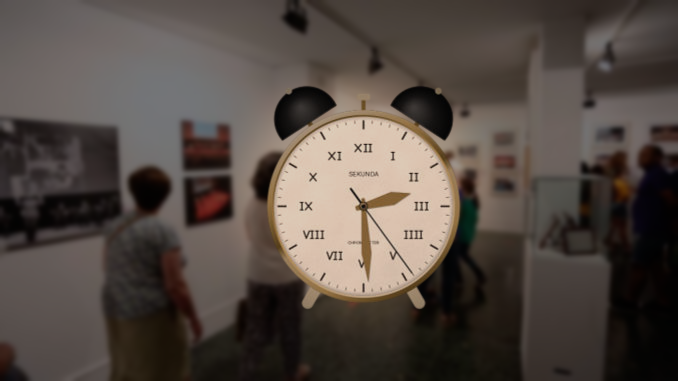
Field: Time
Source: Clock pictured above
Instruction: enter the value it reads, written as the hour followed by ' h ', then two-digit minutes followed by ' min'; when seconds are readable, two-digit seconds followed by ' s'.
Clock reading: 2 h 29 min 24 s
